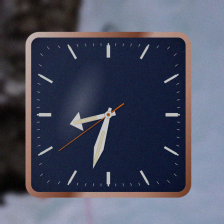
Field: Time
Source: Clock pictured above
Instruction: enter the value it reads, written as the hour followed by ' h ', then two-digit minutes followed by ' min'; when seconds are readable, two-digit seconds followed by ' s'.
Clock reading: 8 h 32 min 39 s
